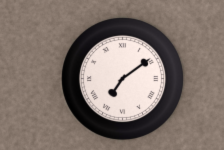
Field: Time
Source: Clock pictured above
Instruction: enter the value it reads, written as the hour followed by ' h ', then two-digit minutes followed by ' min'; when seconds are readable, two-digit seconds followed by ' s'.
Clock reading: 7 h 09 min
